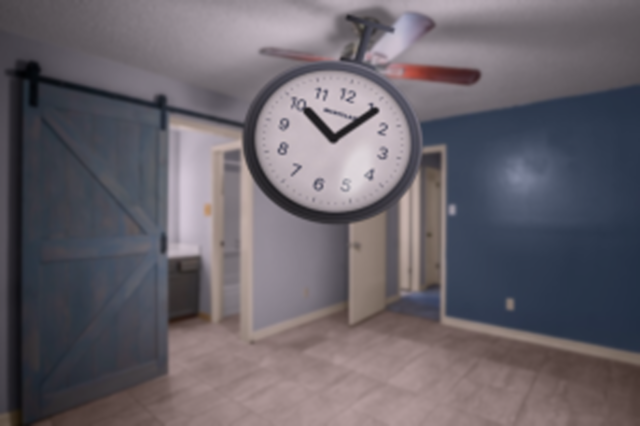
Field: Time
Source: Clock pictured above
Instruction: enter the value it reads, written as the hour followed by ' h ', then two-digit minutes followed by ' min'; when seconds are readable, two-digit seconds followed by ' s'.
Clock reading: 10 h 06 min
